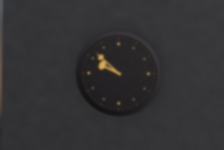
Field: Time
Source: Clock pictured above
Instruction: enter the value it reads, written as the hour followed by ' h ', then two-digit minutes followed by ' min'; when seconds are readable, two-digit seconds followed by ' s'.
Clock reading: 9 h 52 min
